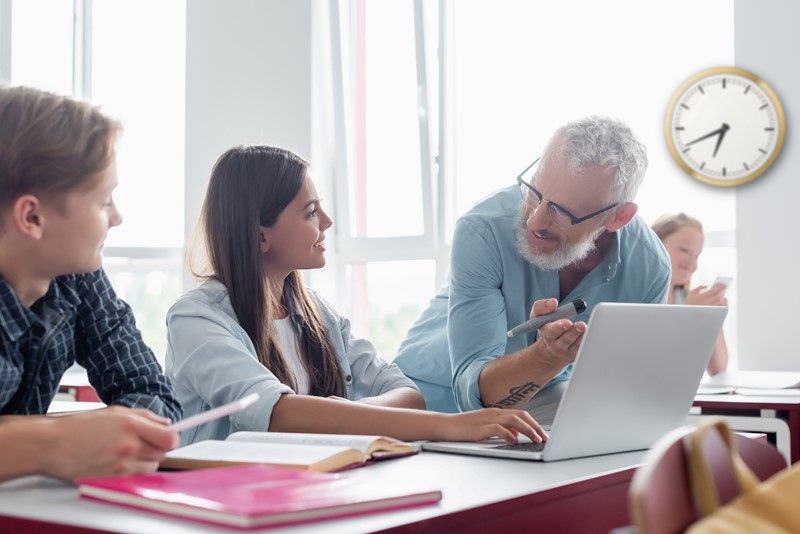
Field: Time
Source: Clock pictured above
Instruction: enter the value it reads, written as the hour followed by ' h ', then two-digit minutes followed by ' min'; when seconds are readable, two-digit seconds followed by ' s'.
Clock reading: 6 h 41 min
